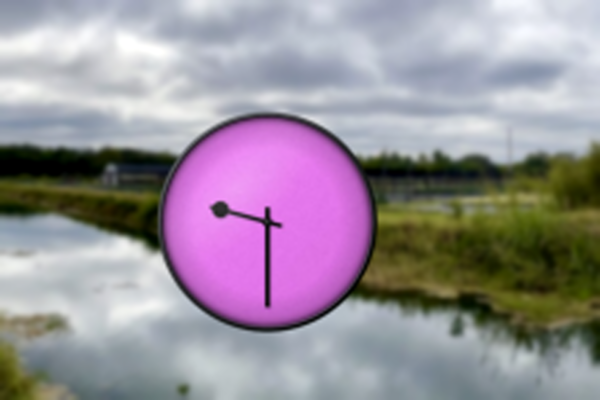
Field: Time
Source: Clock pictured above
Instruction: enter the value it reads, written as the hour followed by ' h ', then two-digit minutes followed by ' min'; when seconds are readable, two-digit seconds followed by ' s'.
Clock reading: 9 h 30 min
